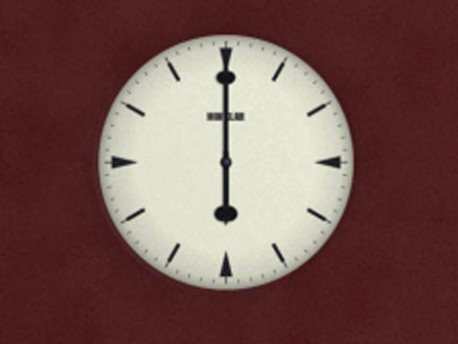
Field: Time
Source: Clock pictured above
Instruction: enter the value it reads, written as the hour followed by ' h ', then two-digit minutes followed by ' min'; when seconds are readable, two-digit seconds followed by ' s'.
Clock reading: 6 h 00 min
